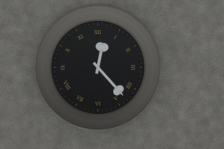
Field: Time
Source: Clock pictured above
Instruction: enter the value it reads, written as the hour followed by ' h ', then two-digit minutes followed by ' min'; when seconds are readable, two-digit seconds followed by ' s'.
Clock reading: 12 h 23 min
